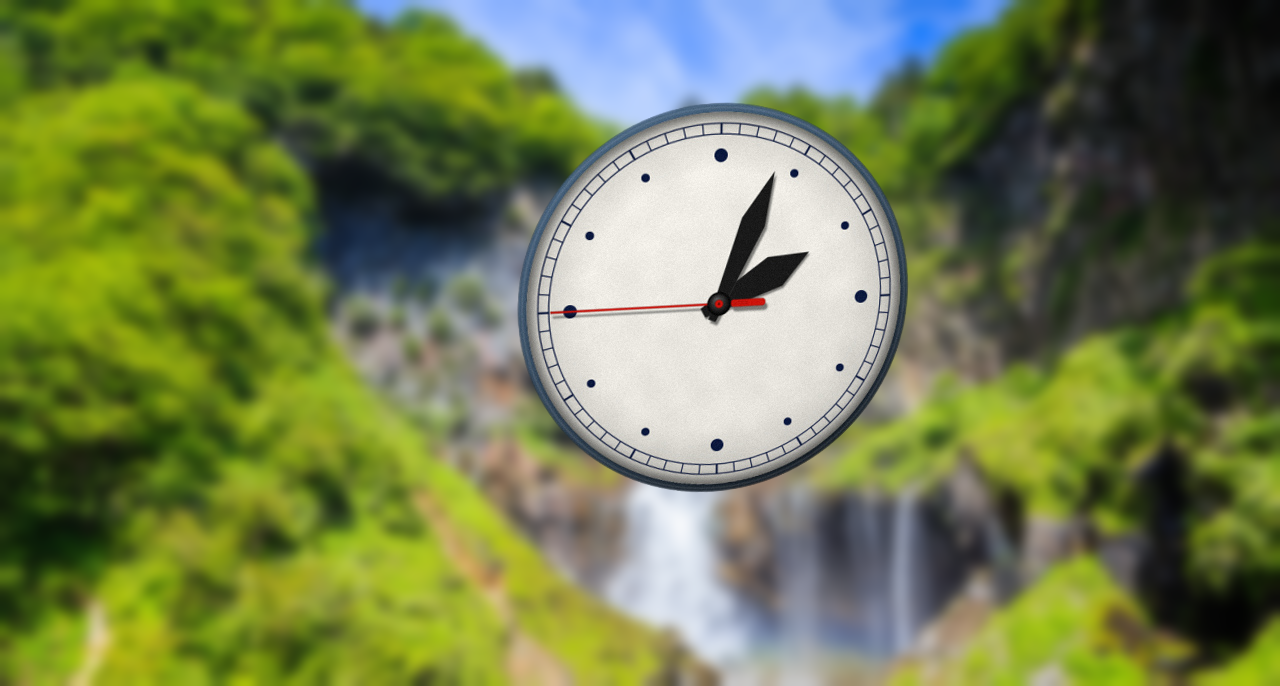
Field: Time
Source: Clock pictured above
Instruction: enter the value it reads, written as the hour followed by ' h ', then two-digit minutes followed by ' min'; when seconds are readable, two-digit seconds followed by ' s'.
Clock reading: 2 h 03 min 45 s
